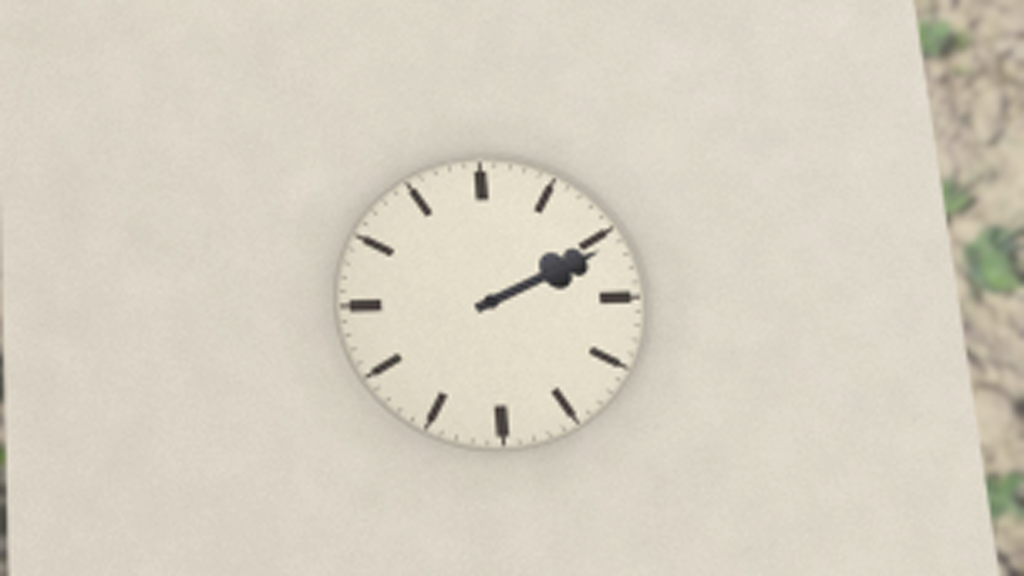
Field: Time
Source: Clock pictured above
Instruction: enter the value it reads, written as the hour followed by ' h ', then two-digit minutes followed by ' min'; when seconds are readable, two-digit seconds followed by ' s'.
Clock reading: 2 h 11 min
